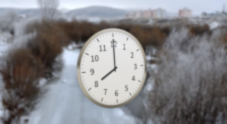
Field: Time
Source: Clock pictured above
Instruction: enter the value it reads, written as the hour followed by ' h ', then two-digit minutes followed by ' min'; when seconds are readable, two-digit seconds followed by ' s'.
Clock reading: 8 h 00 min
